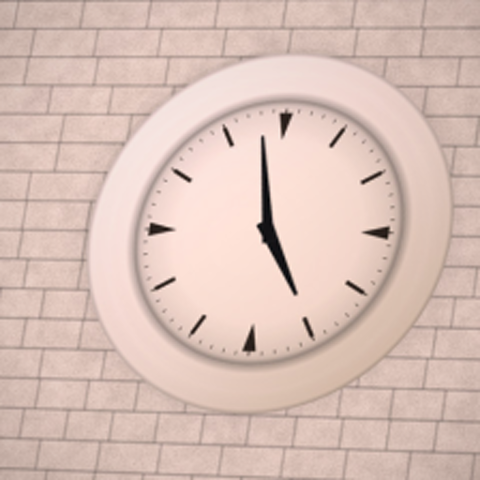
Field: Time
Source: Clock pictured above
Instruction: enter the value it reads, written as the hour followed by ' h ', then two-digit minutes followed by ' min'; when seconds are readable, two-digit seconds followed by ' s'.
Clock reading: 4 h 58 min
